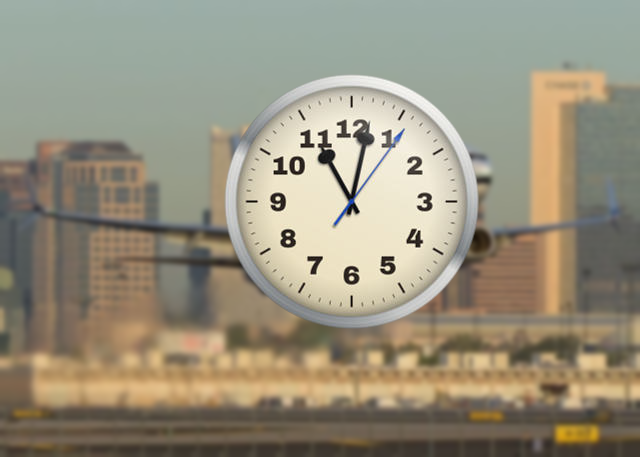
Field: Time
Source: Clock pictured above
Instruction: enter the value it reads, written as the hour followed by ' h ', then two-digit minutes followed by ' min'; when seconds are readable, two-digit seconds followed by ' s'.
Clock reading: 11 h 02 min 06 s
